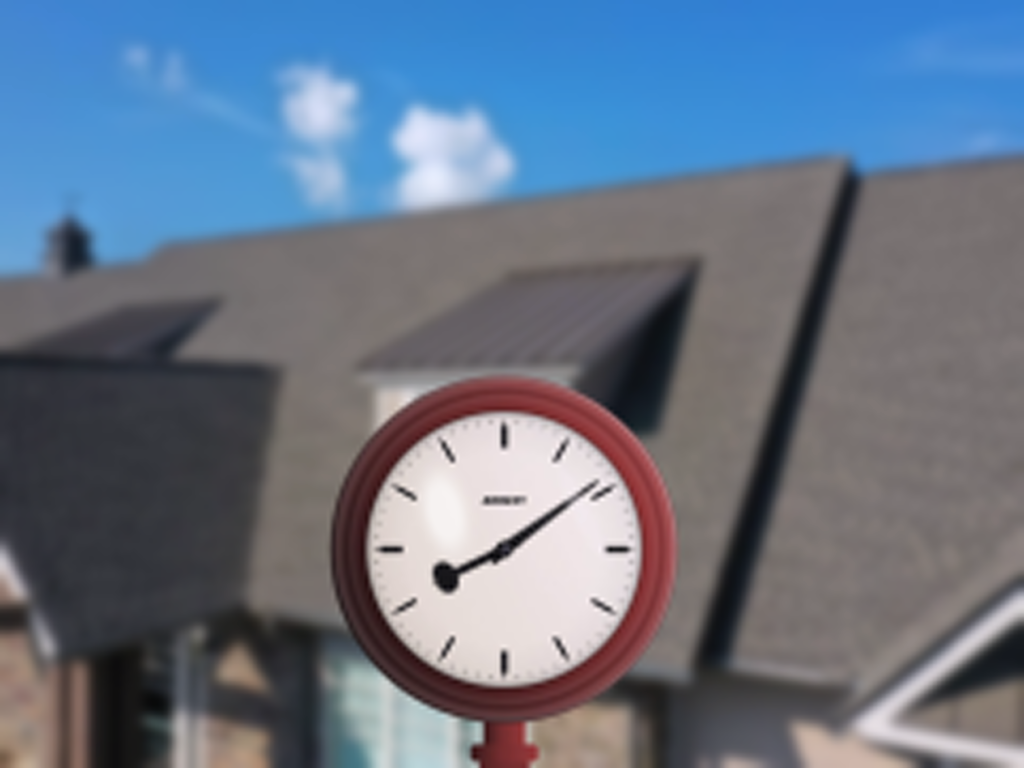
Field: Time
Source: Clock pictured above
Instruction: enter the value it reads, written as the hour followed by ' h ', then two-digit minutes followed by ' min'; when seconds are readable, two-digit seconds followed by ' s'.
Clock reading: 8 h 09 min
